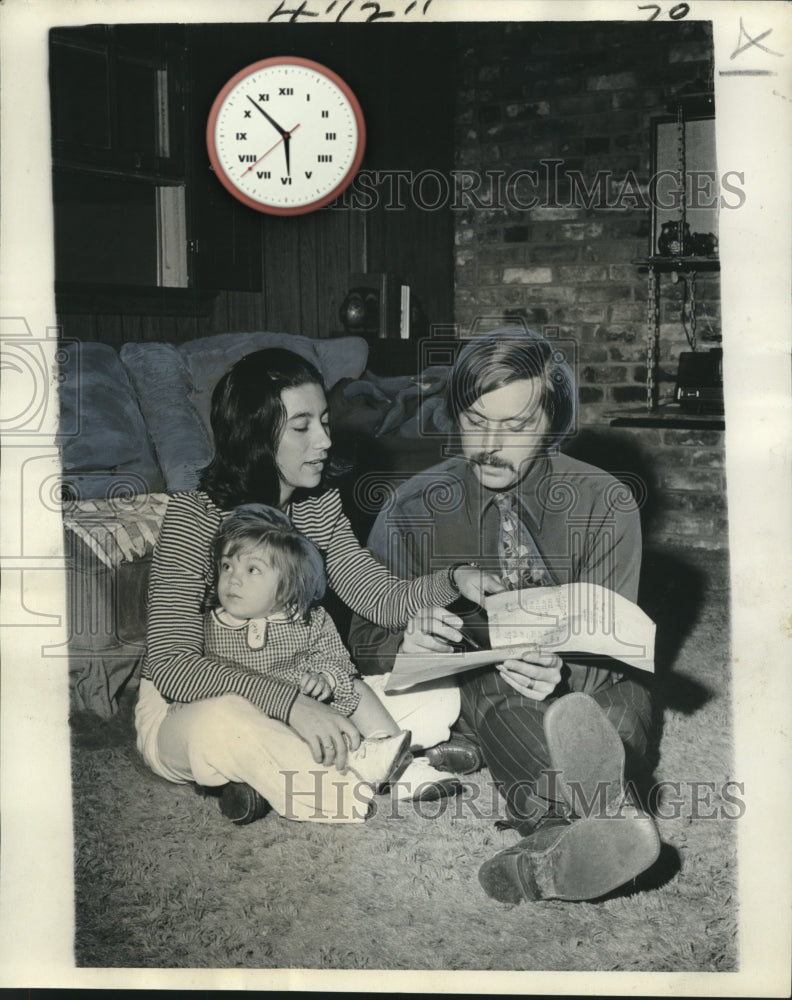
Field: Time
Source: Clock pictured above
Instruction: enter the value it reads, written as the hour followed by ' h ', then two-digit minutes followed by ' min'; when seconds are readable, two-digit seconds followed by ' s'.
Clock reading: 5 h 52 min 38 s
